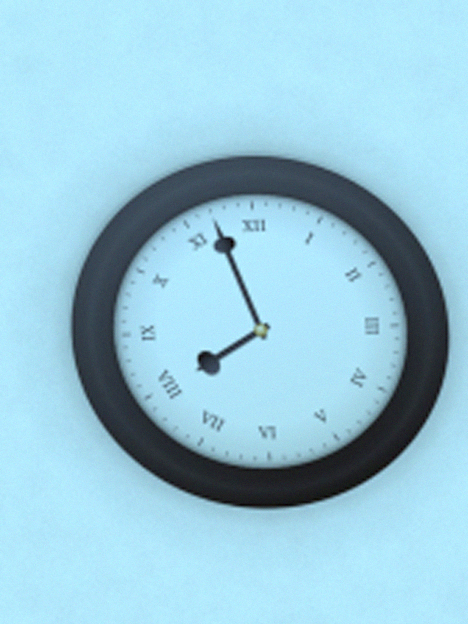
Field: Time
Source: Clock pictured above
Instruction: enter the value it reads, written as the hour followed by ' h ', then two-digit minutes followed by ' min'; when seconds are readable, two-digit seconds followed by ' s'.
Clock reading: 7 h 57 min
